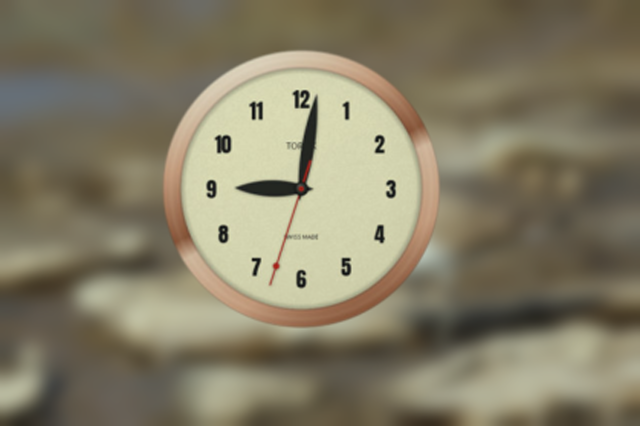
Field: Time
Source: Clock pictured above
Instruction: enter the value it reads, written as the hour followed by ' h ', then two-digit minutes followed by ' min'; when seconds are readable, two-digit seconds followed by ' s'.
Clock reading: 9 h 01 min 33 s
